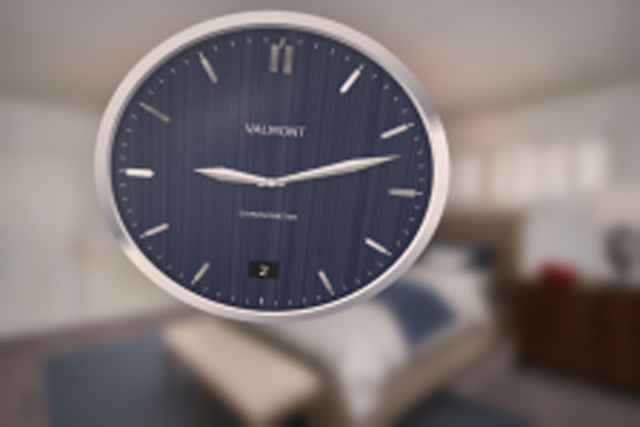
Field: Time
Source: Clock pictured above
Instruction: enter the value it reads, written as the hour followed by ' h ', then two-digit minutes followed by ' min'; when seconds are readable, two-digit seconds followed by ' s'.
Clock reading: 9 h 12 min
